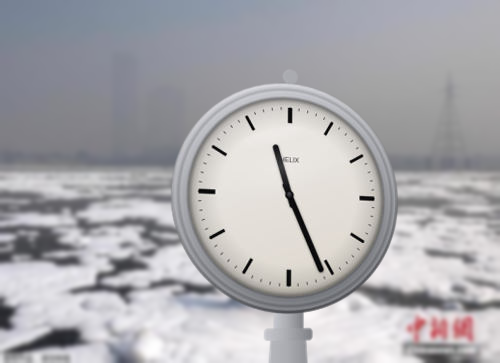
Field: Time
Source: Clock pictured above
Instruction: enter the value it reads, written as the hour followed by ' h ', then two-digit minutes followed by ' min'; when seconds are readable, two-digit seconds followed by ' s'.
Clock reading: 11 h 26 min
